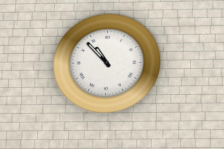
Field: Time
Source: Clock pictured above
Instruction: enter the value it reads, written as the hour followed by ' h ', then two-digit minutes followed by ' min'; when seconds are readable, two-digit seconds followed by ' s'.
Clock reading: 10 h 53 min
